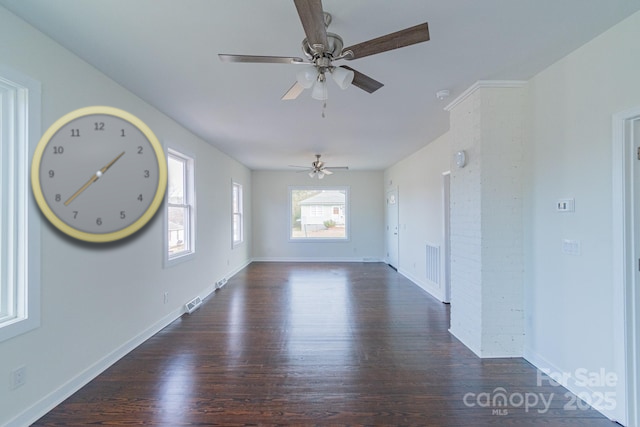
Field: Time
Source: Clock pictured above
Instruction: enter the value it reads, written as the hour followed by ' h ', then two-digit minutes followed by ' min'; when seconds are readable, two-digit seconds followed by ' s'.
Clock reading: 1 h 38 min
